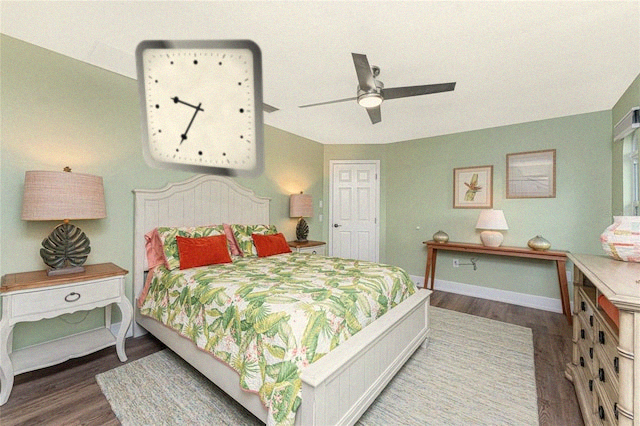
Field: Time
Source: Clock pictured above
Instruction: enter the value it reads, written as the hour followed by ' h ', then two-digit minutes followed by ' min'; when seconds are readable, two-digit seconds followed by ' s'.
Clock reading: 9 h 35 min
